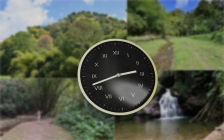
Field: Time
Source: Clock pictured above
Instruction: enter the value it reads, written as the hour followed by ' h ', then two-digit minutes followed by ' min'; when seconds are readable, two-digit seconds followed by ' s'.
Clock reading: 2 h 42 min
